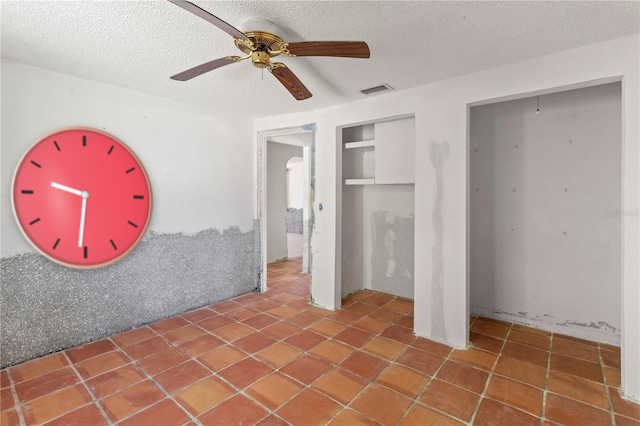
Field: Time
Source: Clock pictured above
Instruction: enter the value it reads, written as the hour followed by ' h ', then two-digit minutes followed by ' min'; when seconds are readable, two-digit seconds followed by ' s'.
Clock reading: 9 h 31 min
